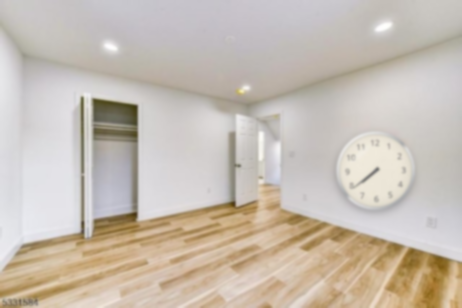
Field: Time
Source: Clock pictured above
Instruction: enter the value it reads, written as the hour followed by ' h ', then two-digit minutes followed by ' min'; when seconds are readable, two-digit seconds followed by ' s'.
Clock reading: 7 h 39 min
